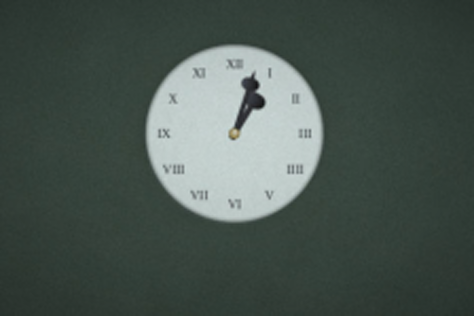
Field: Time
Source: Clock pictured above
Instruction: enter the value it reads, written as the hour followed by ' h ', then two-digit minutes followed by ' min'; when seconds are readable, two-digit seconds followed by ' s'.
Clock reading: 1 h 03 min
